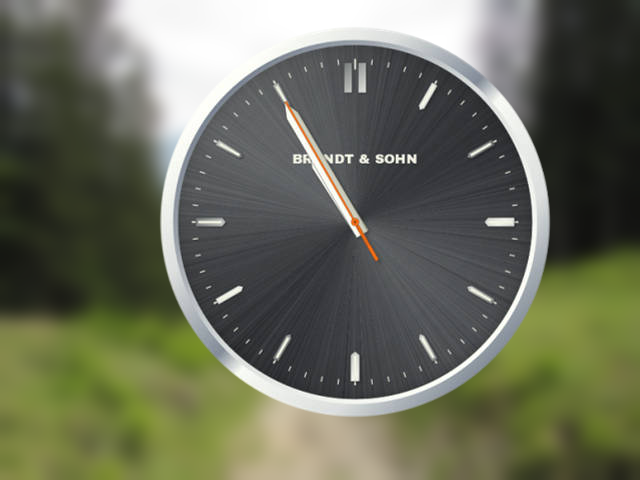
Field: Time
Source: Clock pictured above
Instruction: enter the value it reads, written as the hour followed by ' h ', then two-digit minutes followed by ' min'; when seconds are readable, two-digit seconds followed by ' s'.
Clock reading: 10 h 54 min 55 s
